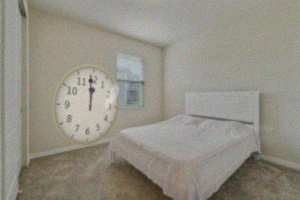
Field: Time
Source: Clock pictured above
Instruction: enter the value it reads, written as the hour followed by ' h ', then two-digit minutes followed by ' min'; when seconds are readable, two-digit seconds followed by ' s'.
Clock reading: 11 h 59 min
